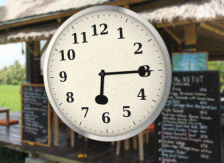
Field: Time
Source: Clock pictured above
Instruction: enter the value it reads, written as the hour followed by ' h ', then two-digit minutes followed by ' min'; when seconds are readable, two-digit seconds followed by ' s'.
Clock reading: 6 h 15 min
